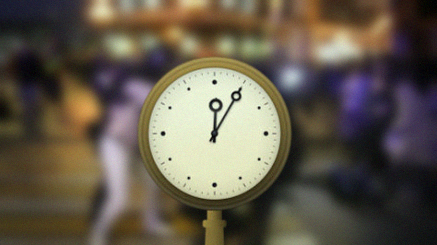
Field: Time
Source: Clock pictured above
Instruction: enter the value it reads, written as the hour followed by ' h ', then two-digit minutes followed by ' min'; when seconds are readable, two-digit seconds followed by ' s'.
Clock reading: 12 h 05 min
